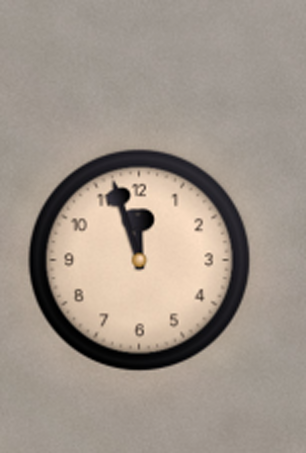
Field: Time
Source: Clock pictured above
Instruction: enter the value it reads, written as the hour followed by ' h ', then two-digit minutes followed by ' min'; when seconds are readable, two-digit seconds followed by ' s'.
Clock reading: 11 h 57 min
